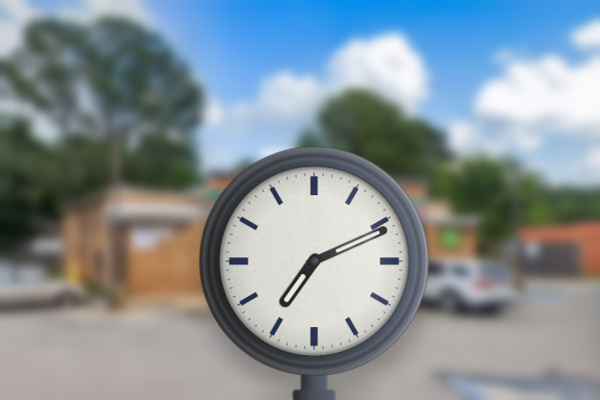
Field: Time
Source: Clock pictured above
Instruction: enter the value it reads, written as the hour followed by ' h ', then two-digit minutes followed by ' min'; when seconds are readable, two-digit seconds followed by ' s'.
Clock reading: 7 h 11 min
